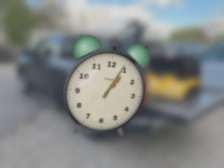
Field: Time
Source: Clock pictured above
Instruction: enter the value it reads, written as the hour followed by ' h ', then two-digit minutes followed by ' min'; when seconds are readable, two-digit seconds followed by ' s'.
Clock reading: 1 h 04 min
